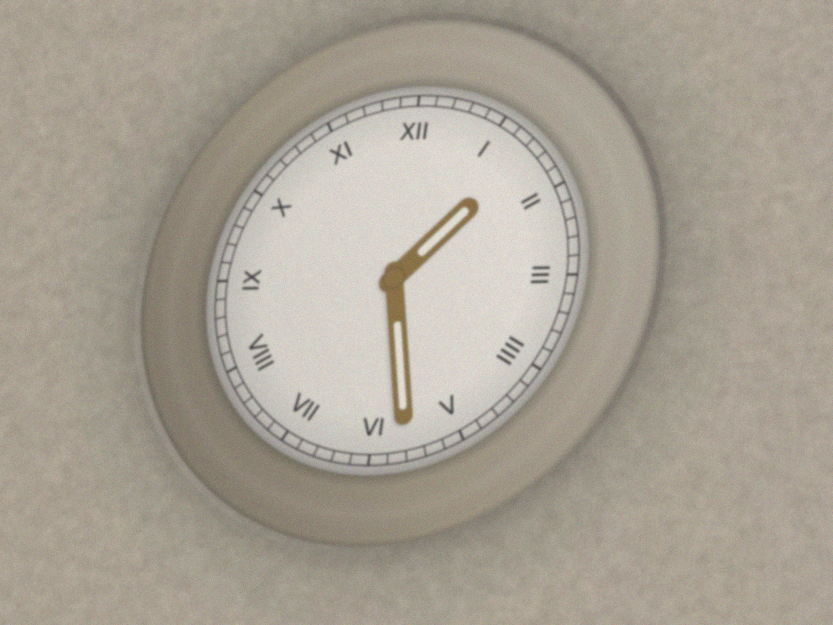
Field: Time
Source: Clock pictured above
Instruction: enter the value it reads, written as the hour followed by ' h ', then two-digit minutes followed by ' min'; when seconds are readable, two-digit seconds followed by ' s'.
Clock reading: 1 h 28 min
